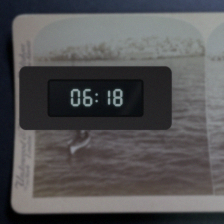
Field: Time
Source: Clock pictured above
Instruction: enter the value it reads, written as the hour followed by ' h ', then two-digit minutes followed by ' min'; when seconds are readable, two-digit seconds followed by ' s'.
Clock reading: 6 h 18 min
